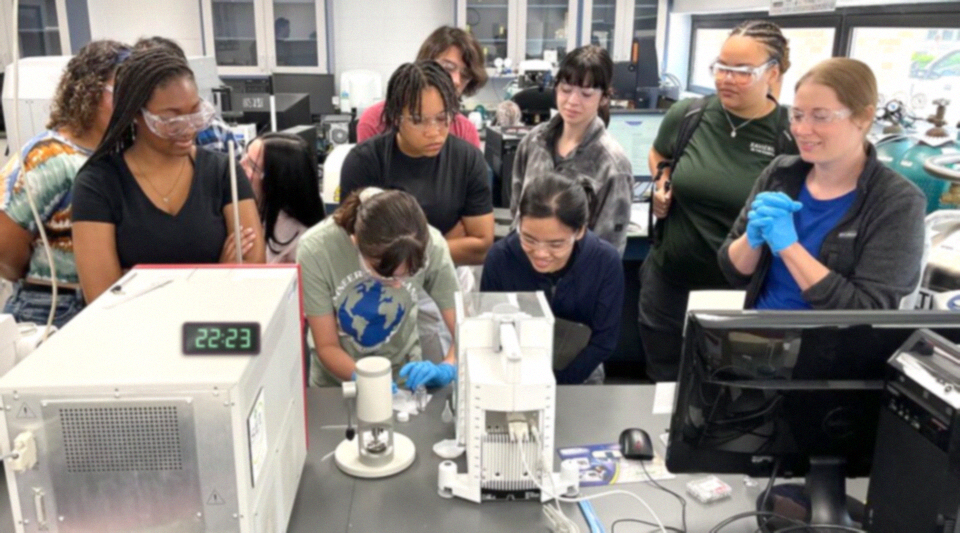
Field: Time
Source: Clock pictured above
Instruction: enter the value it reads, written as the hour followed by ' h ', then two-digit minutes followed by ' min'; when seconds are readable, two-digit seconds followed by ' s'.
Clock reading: 22 h 23 min
